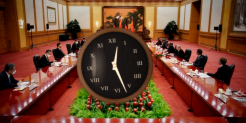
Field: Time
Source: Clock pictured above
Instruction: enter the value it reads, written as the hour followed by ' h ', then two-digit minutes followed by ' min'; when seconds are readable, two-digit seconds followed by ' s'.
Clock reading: 12 h 27 min
